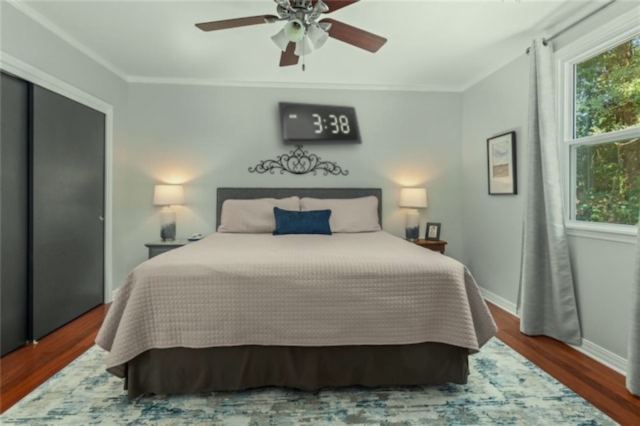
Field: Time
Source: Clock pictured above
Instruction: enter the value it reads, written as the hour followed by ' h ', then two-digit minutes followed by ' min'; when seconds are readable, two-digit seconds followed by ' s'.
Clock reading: 3 h 38 min
